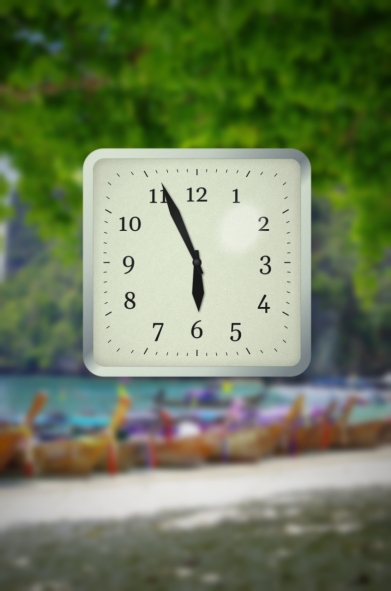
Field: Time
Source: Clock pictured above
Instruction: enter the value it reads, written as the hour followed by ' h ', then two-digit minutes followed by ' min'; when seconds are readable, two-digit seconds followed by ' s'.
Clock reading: 5 h 56 min
